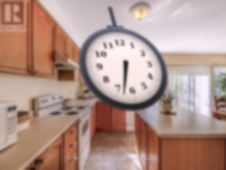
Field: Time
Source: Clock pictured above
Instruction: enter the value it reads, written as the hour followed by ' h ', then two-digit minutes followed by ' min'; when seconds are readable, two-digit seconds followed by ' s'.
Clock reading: 6 h 33 min
